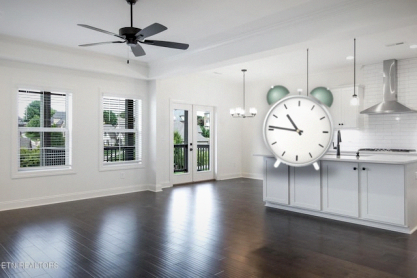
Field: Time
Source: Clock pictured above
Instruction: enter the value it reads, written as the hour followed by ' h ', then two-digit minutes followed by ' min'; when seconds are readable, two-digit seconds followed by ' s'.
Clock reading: 10 h 46 min
